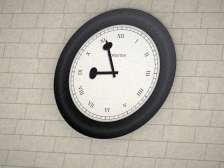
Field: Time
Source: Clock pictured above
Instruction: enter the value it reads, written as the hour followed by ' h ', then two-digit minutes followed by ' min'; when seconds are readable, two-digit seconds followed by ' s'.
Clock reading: 8 h 56 min
